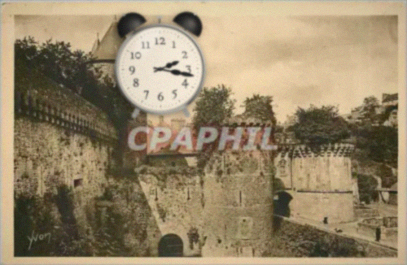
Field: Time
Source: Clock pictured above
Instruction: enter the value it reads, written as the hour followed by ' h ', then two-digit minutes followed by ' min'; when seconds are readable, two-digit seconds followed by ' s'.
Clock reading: 2 h 17 min
